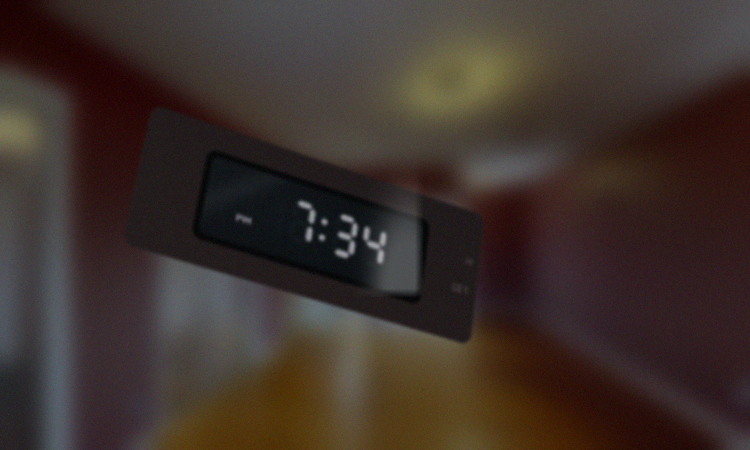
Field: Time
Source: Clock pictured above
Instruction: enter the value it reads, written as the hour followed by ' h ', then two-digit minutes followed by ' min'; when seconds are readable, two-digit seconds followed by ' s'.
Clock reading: 7 h 34 min
